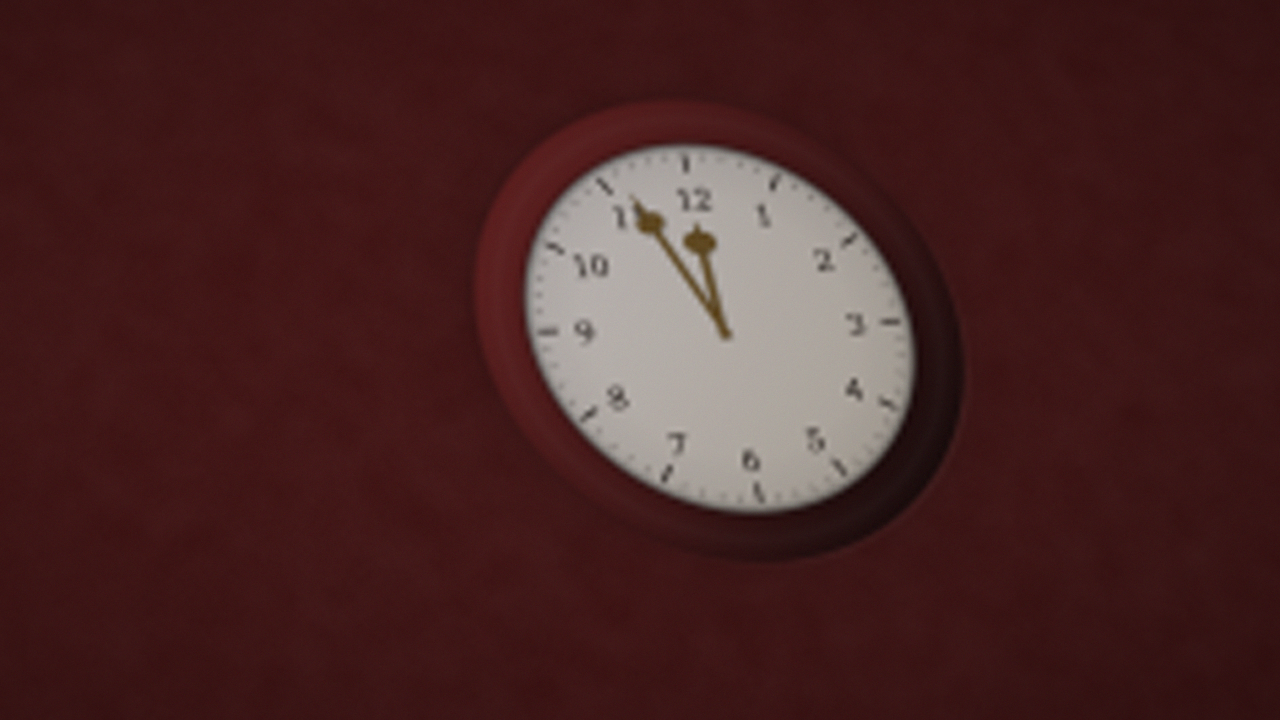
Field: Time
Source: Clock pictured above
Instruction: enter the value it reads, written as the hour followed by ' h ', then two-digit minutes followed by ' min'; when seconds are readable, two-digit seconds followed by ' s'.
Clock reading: 11 h 56 min
